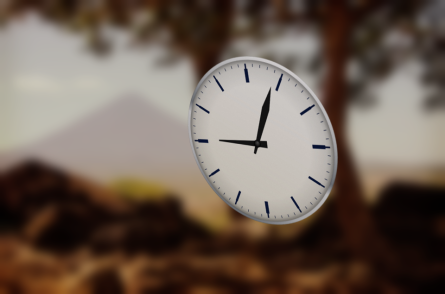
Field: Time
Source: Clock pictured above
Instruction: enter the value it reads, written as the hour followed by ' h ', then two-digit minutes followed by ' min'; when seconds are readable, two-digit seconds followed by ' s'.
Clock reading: 9 h 04 min
